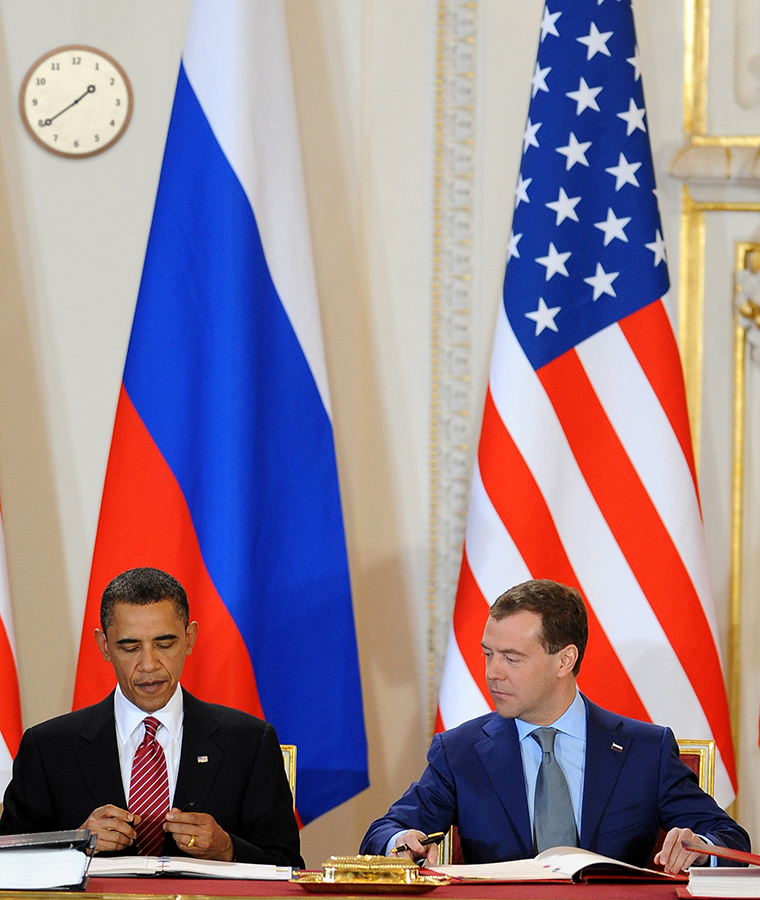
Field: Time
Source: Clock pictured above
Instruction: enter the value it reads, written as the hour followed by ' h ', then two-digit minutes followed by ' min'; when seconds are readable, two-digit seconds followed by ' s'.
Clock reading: 1 h 39 min
